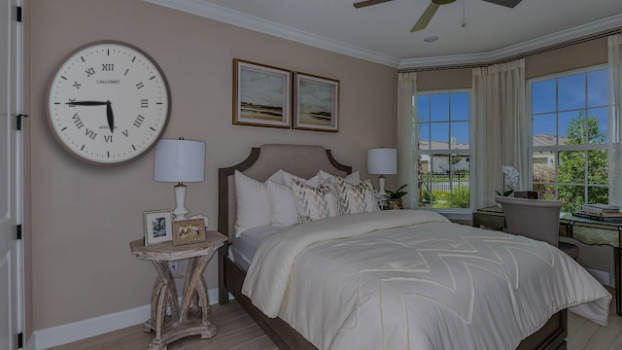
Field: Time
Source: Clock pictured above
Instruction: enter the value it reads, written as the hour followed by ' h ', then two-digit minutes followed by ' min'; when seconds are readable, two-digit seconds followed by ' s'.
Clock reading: 5 h 45 min
